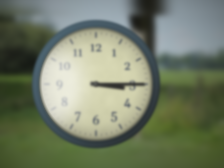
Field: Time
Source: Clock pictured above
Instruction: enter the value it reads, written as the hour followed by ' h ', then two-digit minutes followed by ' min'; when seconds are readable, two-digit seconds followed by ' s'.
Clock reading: 3 h 15 min
